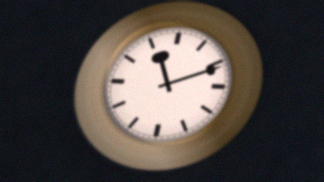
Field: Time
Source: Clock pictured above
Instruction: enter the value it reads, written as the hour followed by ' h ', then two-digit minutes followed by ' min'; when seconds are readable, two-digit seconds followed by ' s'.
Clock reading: 11 h 11 min
